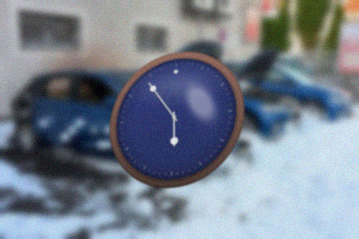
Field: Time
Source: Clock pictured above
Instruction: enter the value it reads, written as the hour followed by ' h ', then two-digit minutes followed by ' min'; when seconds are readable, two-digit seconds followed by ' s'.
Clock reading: 5 h 54 min
